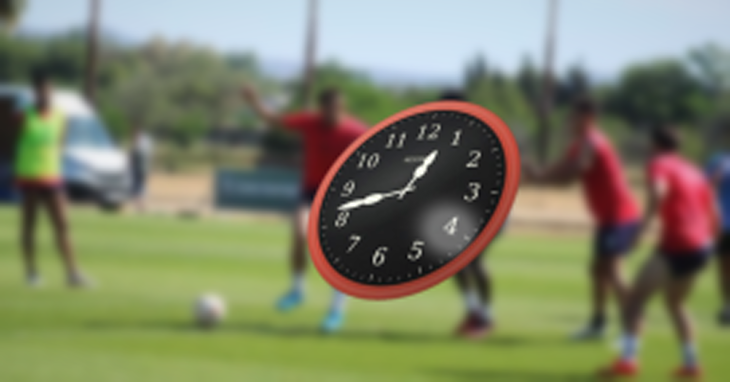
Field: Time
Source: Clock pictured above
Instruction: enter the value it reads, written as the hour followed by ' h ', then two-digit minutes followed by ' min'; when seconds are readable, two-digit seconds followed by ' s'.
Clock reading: 12 h 42 min
